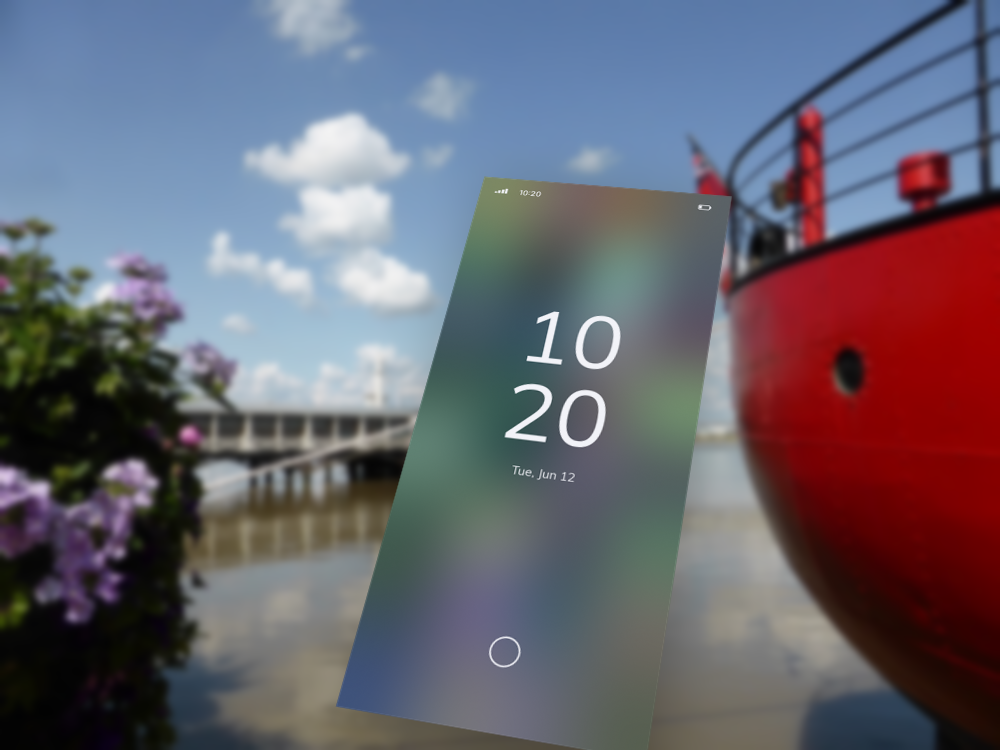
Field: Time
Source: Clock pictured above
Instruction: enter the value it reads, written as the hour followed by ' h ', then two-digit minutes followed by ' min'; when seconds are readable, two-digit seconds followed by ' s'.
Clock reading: 10 h 20 min
